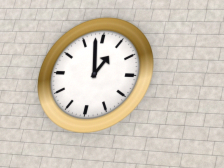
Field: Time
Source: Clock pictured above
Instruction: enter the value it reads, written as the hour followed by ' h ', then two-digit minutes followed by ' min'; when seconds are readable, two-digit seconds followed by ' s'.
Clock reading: 12 h 58 min
